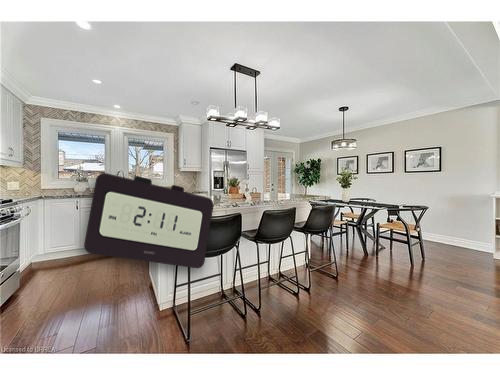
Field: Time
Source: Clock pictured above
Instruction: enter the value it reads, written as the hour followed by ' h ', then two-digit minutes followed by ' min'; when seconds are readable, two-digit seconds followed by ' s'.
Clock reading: 2 h 11 min
